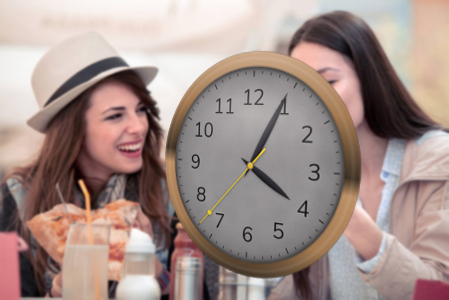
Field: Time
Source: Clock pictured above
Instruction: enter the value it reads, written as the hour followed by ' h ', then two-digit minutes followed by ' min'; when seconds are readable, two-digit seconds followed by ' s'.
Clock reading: 4 h 04 min 37 s
